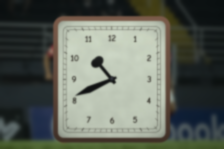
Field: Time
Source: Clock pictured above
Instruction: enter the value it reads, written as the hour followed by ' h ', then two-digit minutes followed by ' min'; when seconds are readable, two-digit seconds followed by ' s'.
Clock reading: 10 h 41 min
